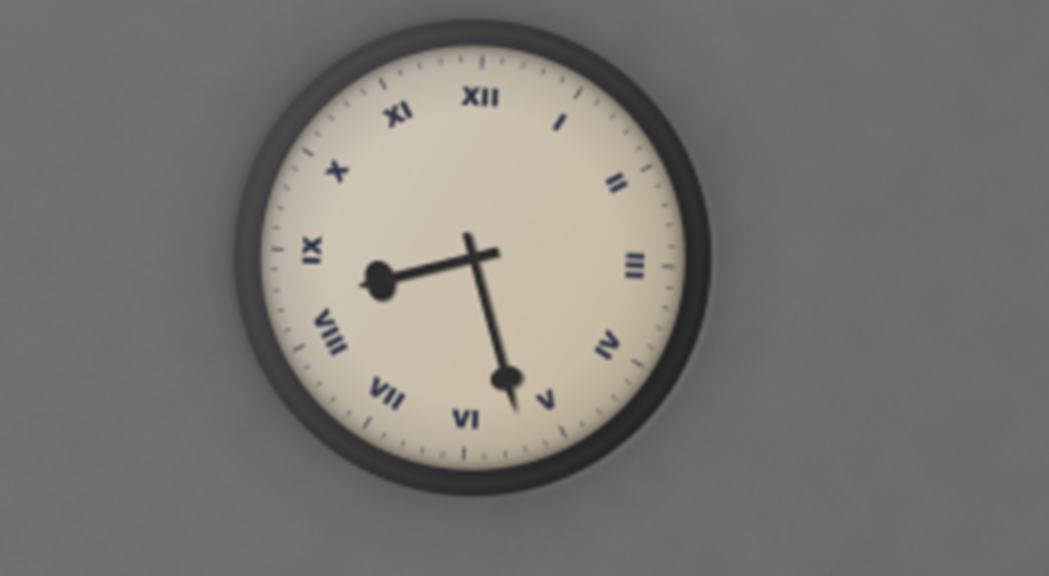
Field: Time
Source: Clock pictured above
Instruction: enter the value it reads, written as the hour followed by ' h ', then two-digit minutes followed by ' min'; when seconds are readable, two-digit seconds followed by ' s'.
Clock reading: 8 h 27 min
